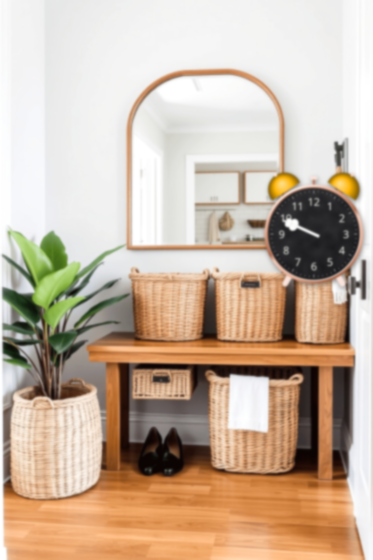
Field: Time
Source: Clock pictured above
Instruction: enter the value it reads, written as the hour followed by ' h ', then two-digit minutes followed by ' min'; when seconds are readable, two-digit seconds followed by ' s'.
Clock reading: 9 h 49 min
